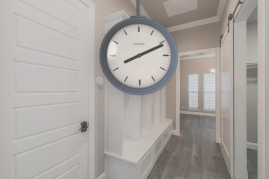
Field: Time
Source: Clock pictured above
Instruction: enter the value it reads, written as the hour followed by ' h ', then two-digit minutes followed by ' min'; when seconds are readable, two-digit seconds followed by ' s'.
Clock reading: 8 h 11 min
